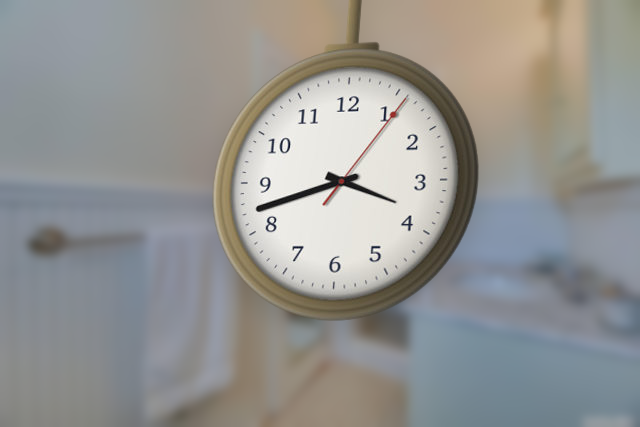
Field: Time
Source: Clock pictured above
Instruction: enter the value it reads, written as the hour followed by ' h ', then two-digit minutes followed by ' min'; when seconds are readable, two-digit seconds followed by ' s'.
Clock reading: 3 h 42 min 06 s
